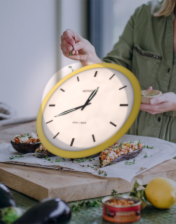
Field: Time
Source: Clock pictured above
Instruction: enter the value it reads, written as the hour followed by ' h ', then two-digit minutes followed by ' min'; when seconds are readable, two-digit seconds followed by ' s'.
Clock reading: 12 h 41 min
